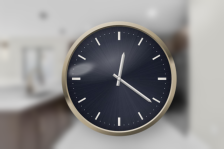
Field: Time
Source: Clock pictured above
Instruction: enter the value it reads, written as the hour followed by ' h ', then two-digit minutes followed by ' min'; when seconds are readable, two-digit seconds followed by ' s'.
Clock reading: 12 h 21 min
